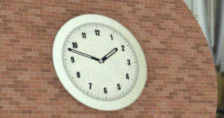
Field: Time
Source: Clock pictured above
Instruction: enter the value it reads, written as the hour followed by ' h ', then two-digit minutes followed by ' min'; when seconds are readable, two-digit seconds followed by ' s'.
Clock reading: 1 h 48 min
